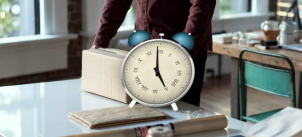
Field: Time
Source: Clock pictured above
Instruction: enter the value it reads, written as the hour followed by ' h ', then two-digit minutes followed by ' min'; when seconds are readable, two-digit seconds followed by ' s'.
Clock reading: 4 h 59 min
